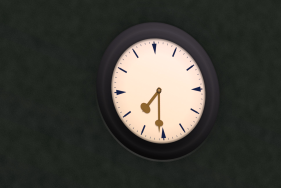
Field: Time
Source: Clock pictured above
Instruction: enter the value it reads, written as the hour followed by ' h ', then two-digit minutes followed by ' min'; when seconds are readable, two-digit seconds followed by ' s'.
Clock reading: 7 h 31 min
